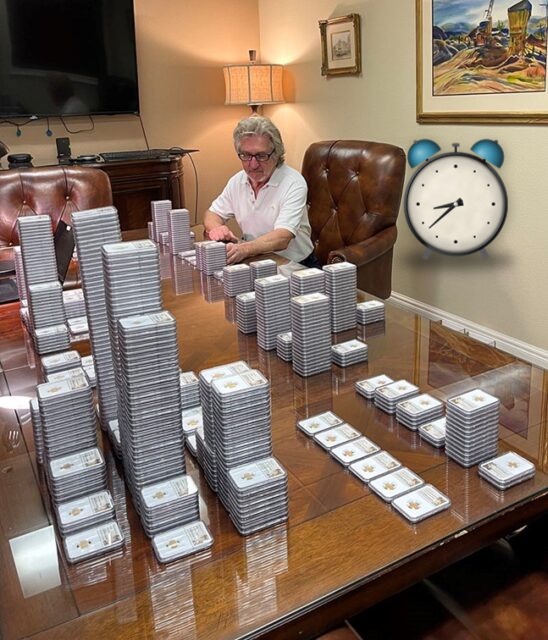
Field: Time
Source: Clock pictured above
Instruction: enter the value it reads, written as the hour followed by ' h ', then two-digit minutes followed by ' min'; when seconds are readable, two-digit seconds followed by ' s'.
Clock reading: 8 h 38 min
